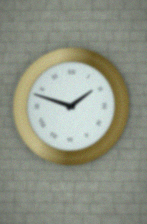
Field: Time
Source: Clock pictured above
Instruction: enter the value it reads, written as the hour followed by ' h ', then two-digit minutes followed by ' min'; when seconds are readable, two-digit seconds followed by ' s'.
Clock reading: 1 h 48 min
